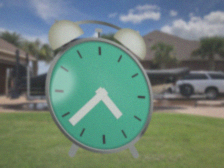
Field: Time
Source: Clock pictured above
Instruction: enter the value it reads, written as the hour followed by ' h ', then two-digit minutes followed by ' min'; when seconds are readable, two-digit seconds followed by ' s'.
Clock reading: 4 h 38 min
